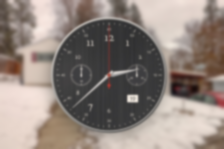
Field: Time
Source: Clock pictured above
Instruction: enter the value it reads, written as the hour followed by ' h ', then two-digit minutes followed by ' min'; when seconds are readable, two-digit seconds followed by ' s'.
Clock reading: 2 h 38 min
